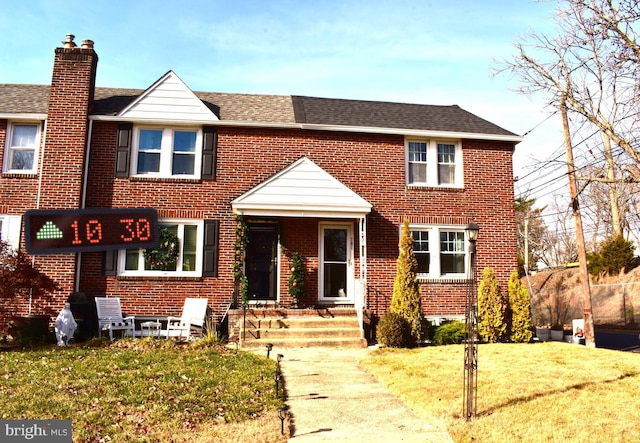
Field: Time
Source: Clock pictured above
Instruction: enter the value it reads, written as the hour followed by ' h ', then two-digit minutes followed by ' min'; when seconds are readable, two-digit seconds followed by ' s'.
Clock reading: 10 h 30 min
